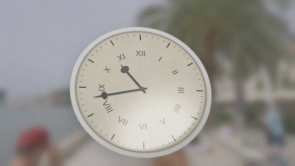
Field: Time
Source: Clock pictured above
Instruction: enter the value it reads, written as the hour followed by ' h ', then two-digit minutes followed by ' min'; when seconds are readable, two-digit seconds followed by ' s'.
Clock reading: 10 h 43 min
